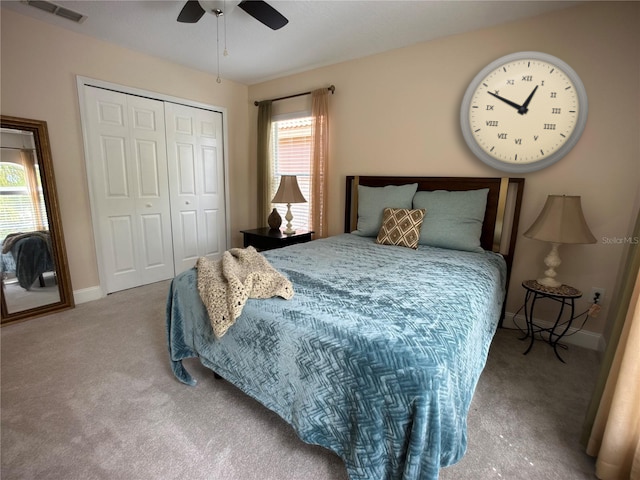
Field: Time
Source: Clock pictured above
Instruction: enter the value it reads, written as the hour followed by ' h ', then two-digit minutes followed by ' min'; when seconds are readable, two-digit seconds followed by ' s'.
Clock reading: 12 h 49 min
